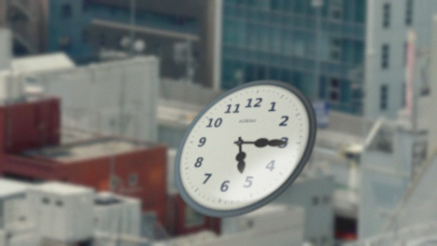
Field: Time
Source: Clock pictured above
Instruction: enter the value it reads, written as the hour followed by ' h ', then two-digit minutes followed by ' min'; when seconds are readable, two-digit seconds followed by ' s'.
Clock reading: 5 h 15 min
